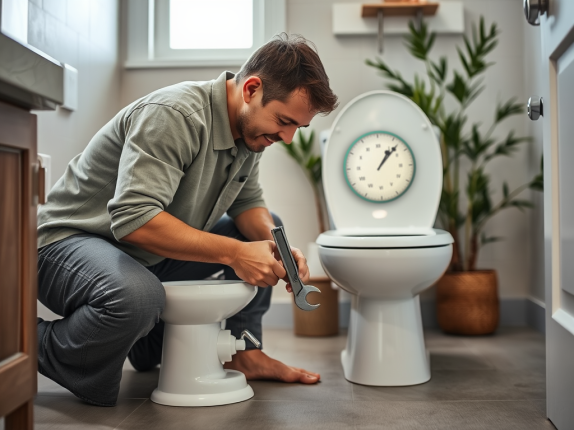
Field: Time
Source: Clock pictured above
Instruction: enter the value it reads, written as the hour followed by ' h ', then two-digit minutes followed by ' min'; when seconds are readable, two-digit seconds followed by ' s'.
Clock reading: 1 h 07 min
